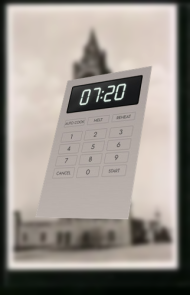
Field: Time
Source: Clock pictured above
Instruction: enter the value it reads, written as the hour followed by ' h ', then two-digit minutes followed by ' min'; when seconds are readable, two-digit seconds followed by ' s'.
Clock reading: 7 h 20 min
